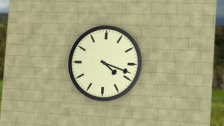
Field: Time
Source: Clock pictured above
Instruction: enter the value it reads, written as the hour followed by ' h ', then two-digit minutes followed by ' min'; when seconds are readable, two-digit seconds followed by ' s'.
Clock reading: 4 h 18 min
